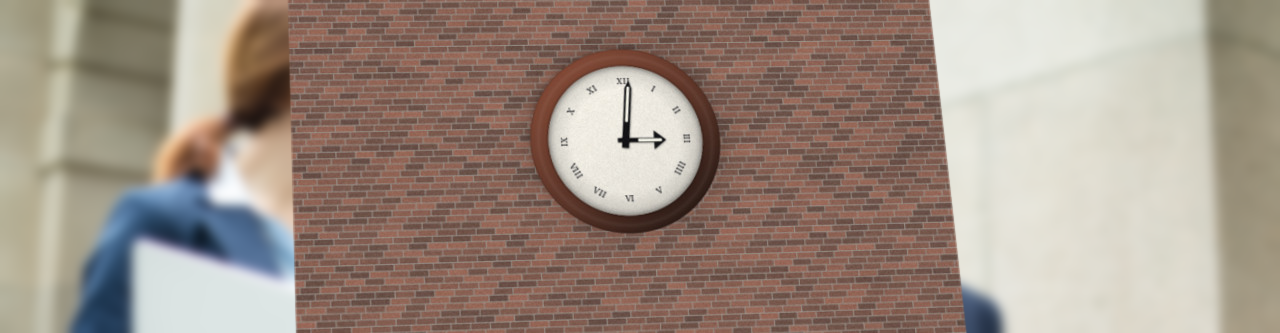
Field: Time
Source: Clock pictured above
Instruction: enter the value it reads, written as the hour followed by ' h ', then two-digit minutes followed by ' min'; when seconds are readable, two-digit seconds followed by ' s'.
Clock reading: 3 h 01 min
